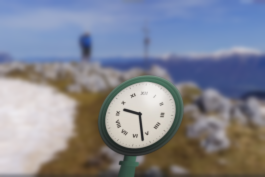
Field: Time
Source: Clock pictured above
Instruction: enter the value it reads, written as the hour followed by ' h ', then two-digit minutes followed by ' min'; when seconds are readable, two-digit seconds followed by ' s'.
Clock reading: 9 h 27 min
